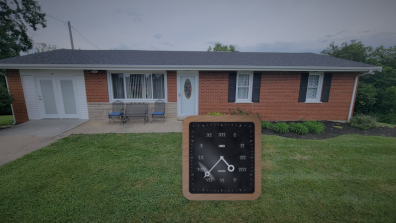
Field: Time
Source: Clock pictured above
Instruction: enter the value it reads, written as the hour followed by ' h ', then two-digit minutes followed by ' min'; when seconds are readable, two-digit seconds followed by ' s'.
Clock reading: 4 h 37 min
